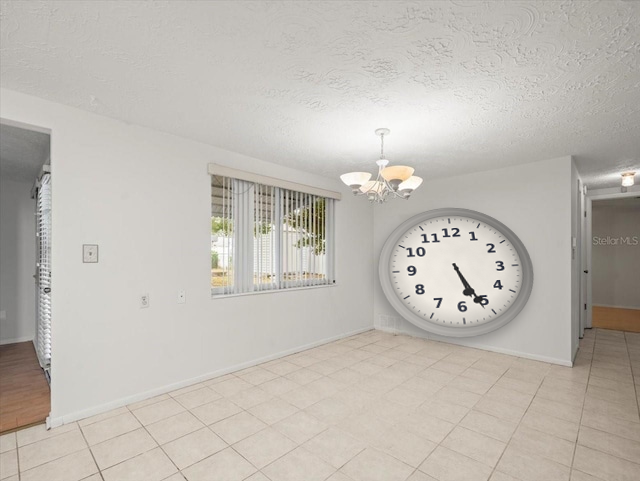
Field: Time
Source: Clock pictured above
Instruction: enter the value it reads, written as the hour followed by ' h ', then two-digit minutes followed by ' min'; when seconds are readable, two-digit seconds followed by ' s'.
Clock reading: 5 h 26 min
